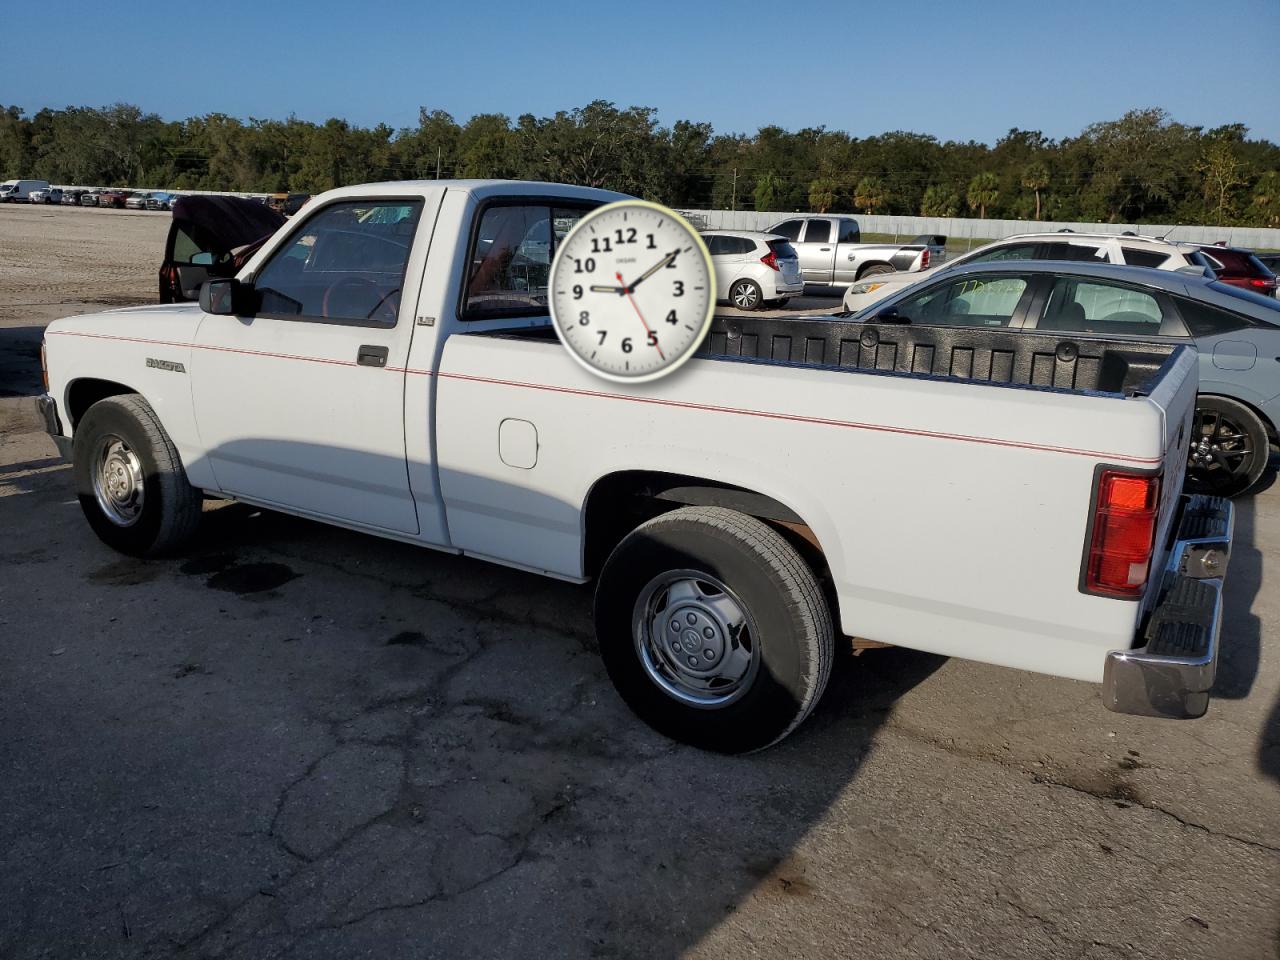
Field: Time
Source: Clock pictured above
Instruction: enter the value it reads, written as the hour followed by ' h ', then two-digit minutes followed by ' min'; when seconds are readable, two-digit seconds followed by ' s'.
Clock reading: 9 h 09 min 25 s
